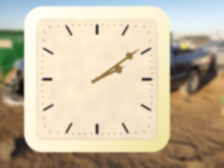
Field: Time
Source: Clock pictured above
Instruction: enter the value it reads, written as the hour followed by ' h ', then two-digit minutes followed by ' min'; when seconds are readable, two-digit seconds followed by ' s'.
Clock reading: 2 h 09 min
